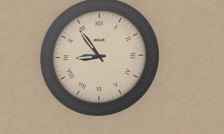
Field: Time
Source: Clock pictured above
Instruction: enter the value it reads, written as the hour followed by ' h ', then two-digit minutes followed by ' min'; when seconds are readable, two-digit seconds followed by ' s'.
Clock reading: 8 h 54 min
